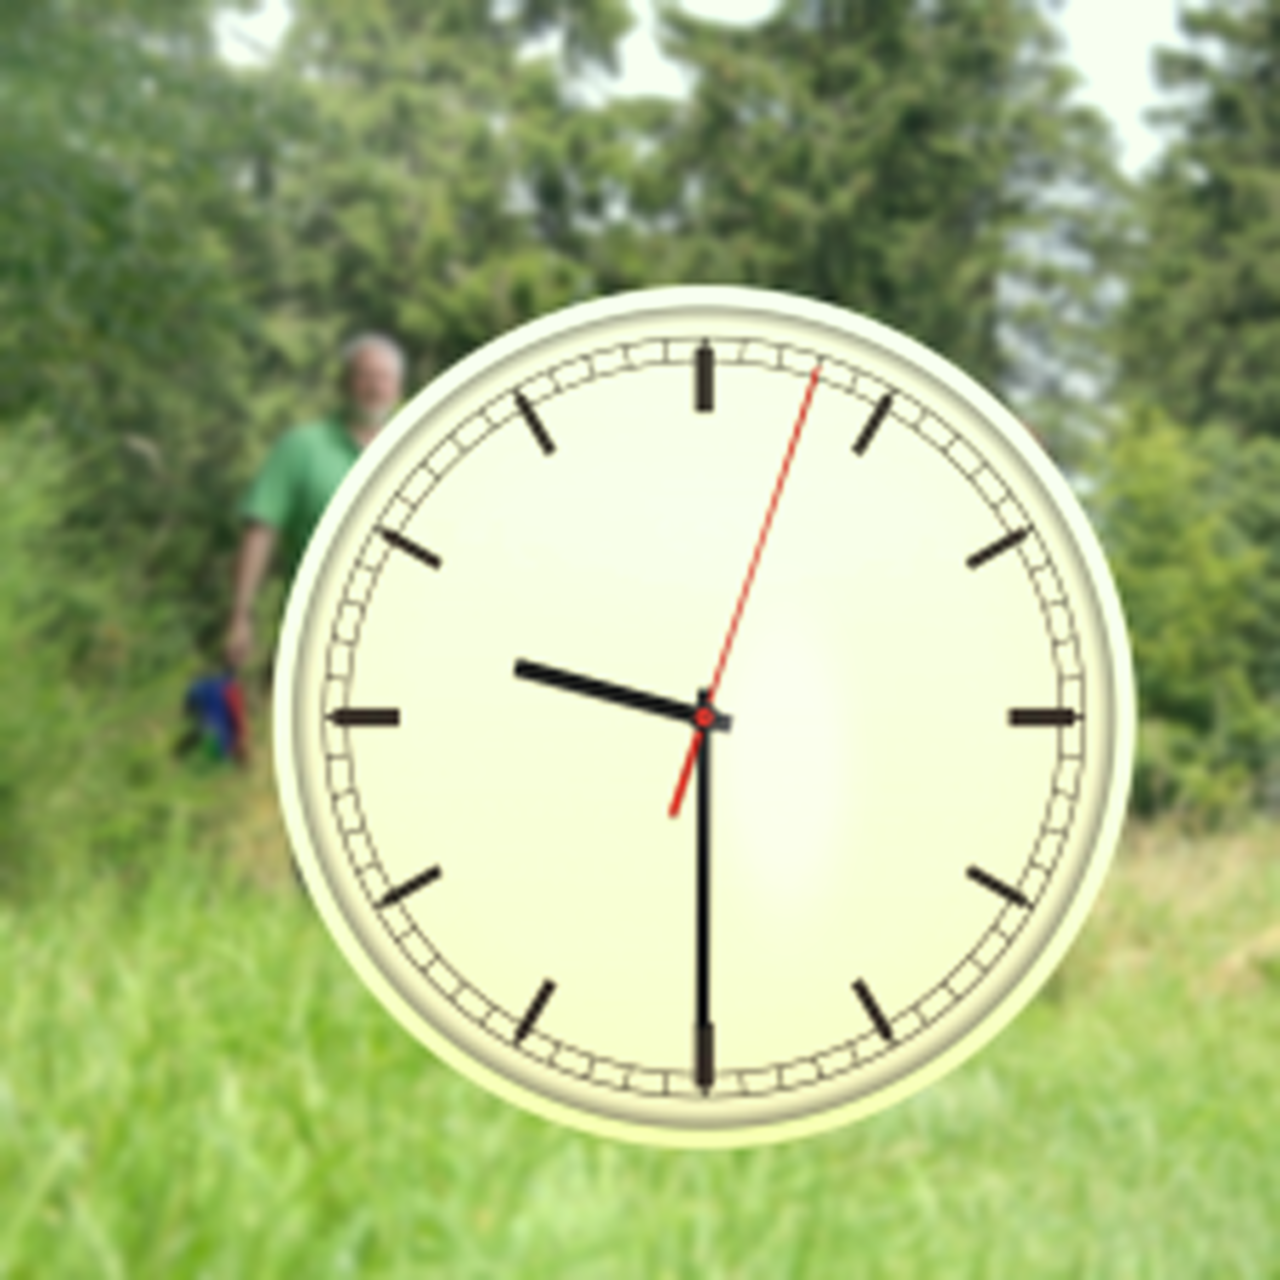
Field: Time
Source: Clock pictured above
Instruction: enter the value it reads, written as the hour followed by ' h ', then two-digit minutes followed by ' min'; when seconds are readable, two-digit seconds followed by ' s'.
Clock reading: 9 h 30 min 03 s
